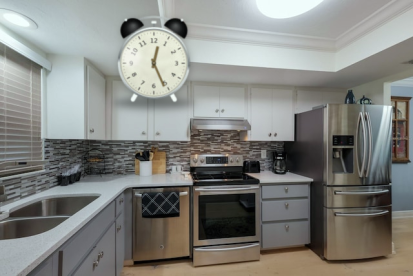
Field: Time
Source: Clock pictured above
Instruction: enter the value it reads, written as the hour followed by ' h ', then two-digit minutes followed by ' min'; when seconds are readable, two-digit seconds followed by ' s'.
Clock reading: 12 h 26 min
